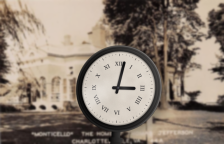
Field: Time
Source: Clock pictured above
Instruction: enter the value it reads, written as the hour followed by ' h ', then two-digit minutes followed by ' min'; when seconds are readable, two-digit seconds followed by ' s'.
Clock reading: 3 h 02 min
